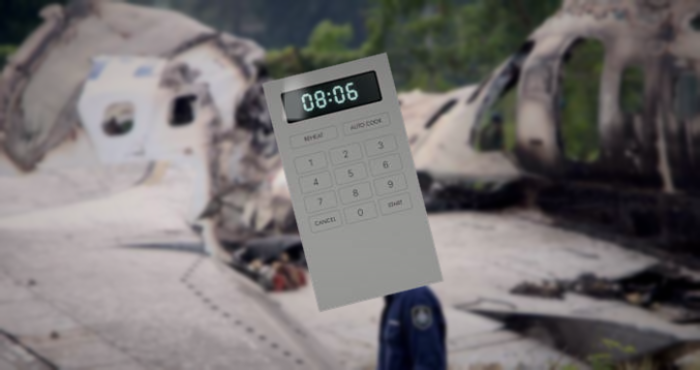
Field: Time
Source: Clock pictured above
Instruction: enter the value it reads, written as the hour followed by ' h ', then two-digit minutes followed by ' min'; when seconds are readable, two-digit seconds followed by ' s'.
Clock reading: 8 h 06 min
